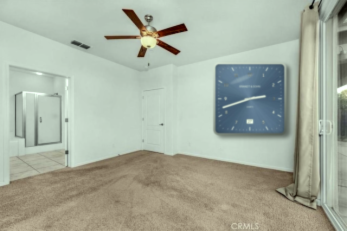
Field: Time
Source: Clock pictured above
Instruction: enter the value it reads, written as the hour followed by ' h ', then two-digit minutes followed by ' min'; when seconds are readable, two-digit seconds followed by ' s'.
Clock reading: 2 h 42 min
